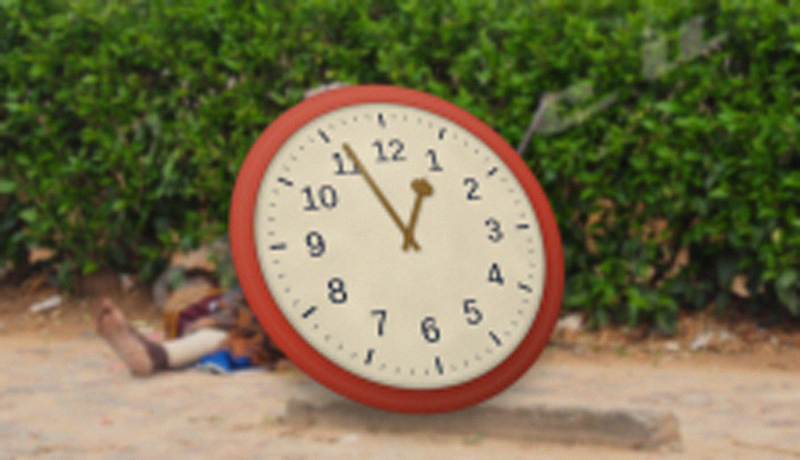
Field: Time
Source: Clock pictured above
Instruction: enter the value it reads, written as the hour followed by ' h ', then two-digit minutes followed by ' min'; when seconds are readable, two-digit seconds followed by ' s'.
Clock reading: 12 h 56 min
